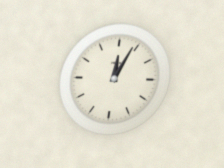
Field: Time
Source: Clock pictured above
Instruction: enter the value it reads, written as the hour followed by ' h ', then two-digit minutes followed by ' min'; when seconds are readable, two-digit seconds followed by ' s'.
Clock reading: 12 h 04 min
